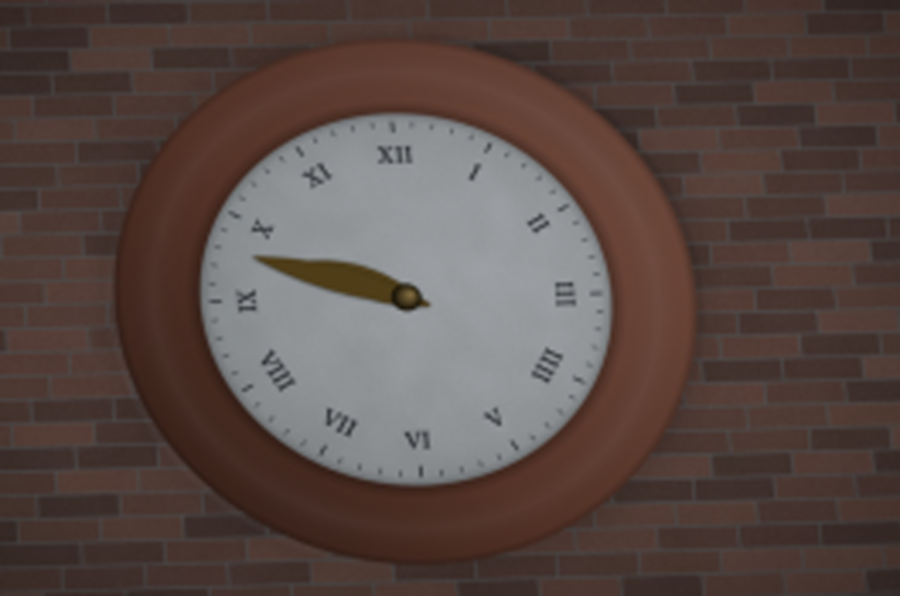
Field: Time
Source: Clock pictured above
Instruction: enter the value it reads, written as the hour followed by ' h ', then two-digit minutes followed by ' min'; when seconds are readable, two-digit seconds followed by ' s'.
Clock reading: 9 h 48 min
